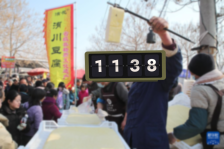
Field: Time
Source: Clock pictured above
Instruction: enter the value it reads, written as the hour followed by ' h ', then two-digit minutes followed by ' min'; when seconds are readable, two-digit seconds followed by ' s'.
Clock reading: 11 h 38 min
